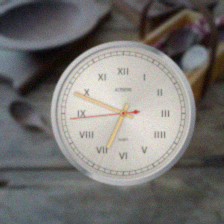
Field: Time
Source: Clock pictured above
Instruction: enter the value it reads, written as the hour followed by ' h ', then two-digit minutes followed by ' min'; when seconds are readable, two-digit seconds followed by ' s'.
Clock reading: 6 h 48 min 44 s
